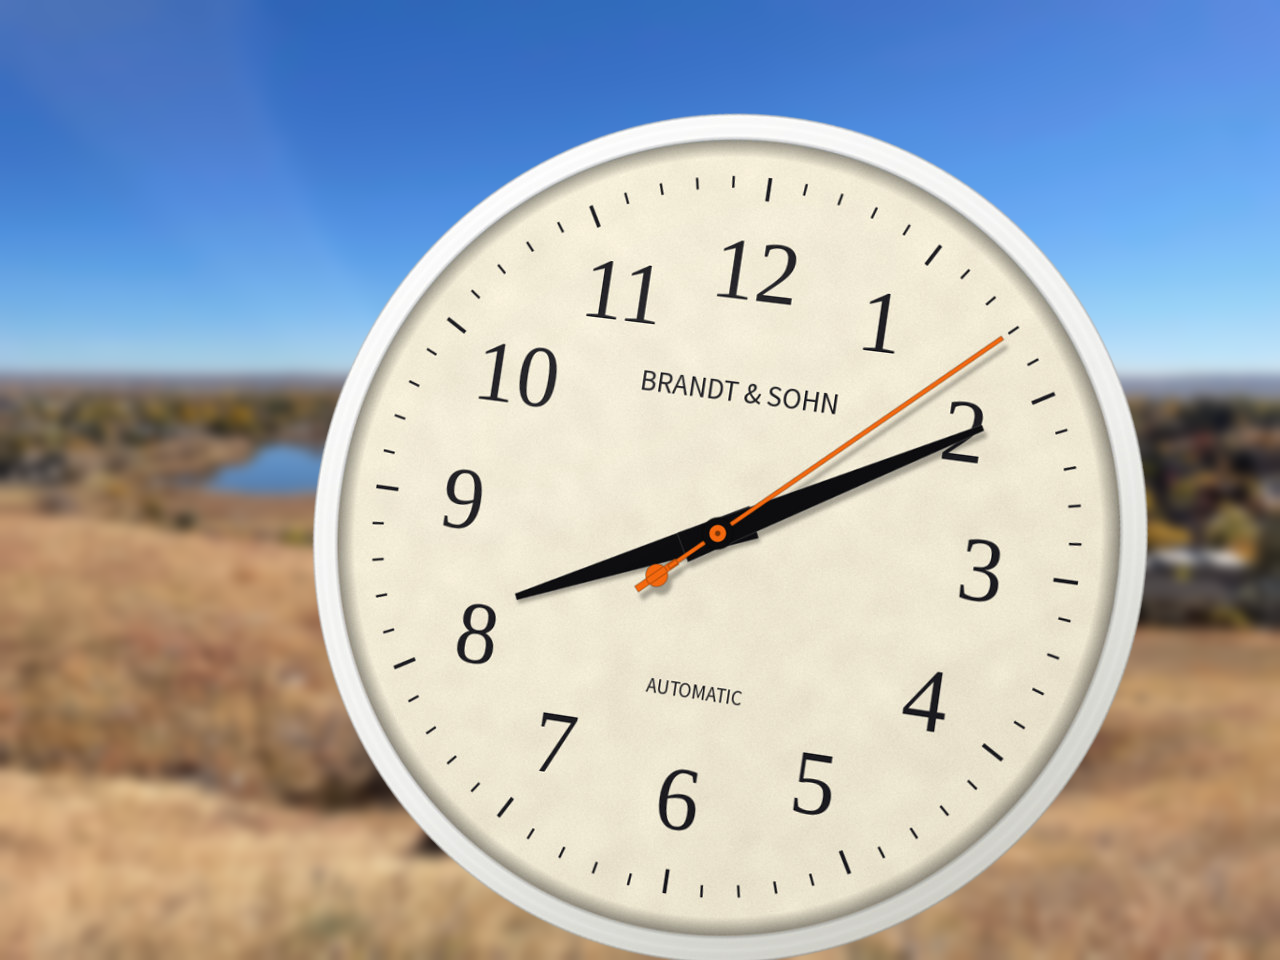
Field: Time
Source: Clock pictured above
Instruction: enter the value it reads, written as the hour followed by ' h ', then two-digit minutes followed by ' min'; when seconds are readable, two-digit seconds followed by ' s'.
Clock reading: 8 h 10 min 08 s
